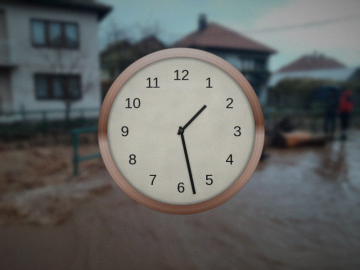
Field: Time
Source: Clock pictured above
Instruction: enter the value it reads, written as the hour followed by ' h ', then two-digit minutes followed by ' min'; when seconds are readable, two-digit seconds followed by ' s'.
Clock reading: 1 h 28 min
